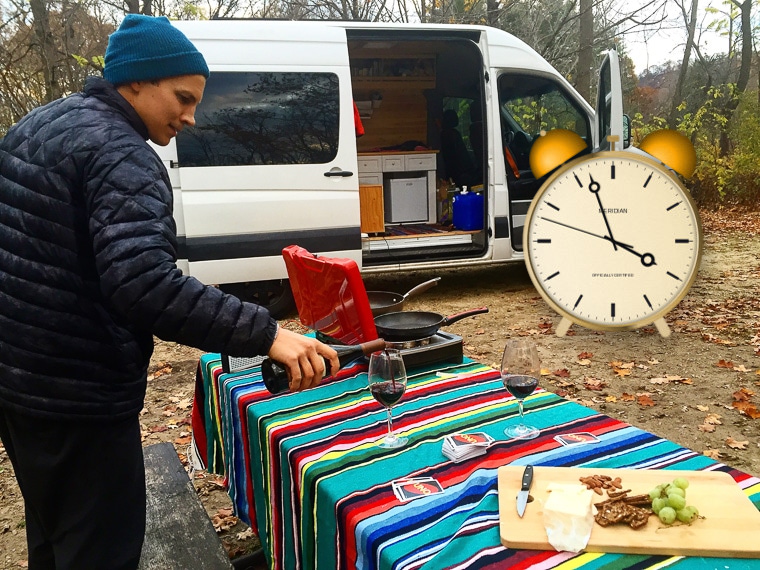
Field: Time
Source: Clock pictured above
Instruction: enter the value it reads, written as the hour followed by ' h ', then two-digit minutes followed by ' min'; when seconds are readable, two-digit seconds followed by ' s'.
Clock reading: 3 h 56 min 48 s
